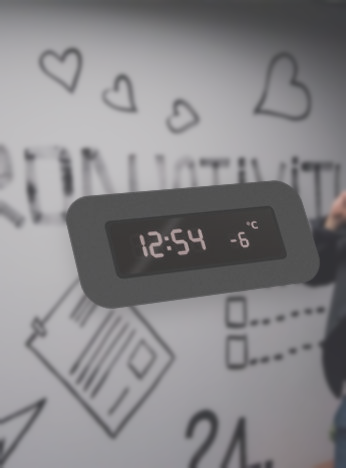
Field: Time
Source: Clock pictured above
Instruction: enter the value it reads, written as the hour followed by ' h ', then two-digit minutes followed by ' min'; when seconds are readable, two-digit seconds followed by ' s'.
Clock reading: 12 h 54 min
